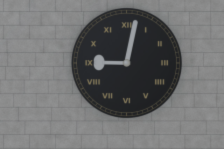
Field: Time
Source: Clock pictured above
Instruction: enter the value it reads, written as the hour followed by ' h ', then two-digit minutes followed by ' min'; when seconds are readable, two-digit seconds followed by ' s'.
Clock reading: 9 h 02 min
